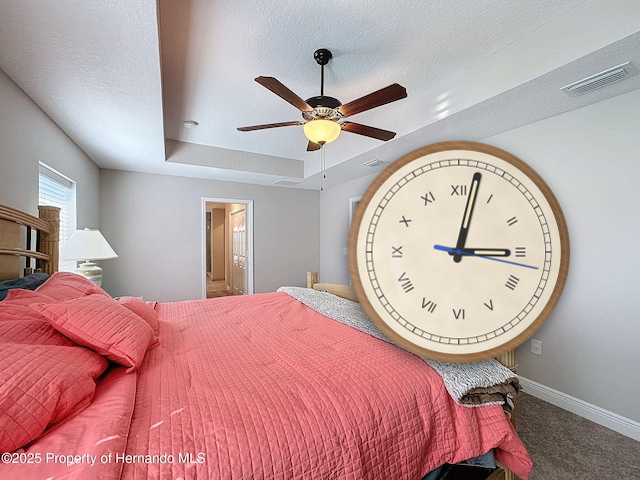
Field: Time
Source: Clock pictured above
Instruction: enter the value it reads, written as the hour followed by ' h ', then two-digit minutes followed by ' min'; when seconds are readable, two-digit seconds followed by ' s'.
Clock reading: 3 h 02 min 17 s
